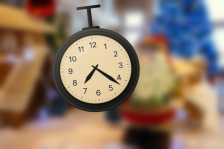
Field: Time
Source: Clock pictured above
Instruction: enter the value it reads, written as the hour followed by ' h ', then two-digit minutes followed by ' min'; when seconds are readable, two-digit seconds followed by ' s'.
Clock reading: 7 h 22 min
